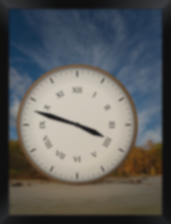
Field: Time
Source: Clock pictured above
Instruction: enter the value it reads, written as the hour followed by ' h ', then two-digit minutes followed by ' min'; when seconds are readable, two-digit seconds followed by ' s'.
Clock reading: 3 h 48 min
